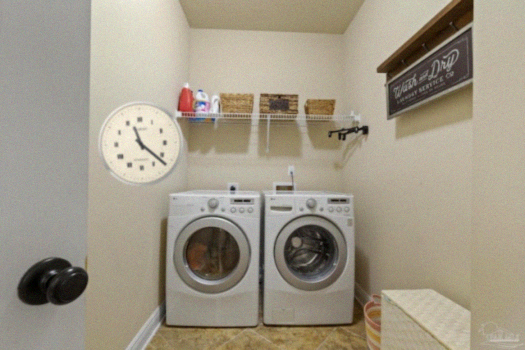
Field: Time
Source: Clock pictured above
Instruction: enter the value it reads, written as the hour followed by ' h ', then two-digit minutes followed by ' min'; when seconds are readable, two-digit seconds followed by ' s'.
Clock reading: 11 h 22 min
